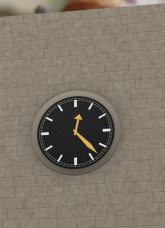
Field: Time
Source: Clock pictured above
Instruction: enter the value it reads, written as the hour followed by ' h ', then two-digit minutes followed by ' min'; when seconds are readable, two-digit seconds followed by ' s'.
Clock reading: 12 h 23 min
